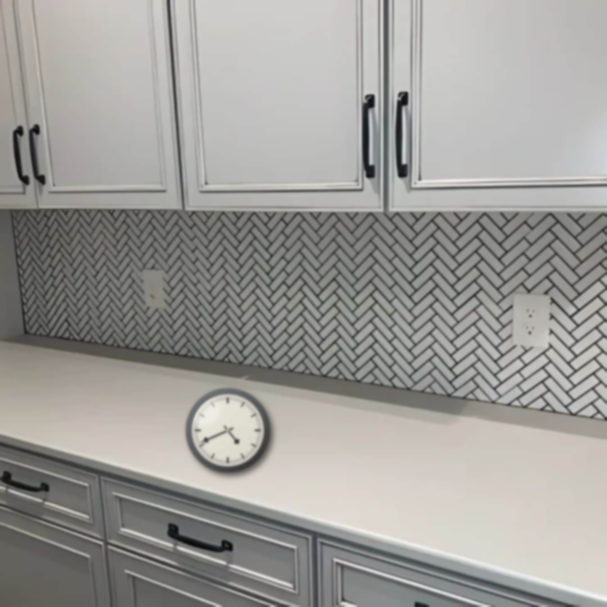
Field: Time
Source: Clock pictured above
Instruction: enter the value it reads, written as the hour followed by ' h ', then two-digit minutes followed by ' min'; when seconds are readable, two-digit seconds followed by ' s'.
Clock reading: 4 h 41 min
